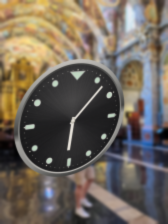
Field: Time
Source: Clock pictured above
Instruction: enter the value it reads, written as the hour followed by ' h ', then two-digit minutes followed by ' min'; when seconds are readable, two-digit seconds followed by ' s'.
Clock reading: 6 h 07 min
